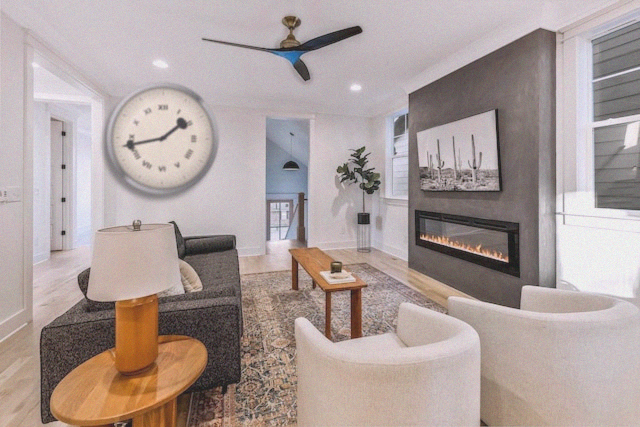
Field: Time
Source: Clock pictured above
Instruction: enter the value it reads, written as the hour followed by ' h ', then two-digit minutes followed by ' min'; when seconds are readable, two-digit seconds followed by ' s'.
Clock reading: 1 h 43 min
